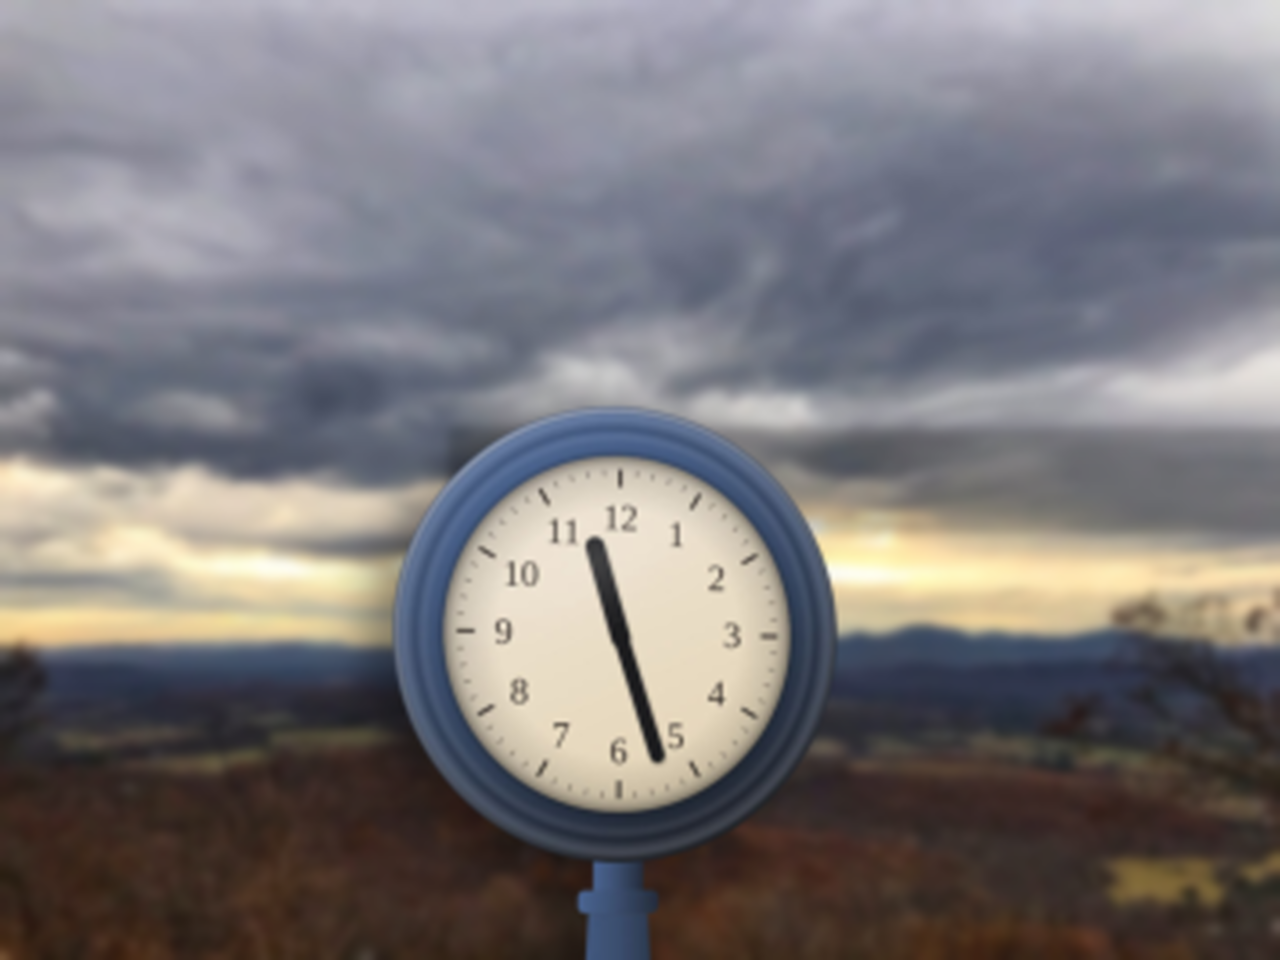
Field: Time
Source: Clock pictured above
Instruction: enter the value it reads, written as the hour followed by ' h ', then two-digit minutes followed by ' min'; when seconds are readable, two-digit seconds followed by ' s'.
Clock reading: 11 h 27 min
